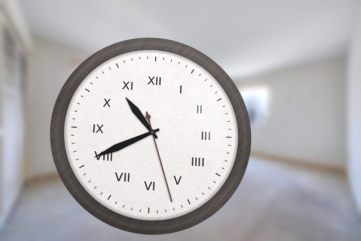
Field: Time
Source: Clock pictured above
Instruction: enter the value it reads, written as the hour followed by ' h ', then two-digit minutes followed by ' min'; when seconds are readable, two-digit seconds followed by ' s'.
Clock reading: 10 h 40 min 27 s
